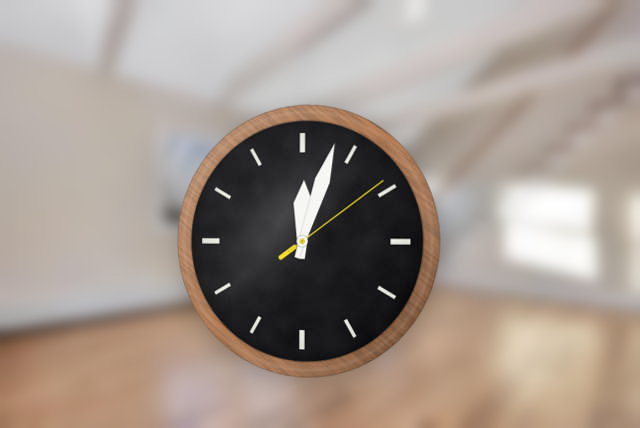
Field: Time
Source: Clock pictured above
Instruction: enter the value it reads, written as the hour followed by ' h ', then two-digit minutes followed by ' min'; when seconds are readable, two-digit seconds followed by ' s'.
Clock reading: 12 h 03 min 09 s
